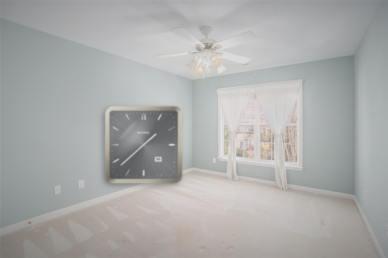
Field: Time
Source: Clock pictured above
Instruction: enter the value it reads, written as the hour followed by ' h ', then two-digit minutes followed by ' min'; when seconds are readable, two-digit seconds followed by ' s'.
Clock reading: 1 h 38 min
